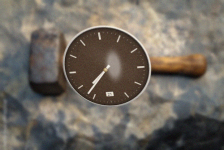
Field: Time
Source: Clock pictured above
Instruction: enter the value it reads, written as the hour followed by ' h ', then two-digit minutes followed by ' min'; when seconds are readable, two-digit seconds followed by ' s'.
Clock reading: 7 h 37 min
